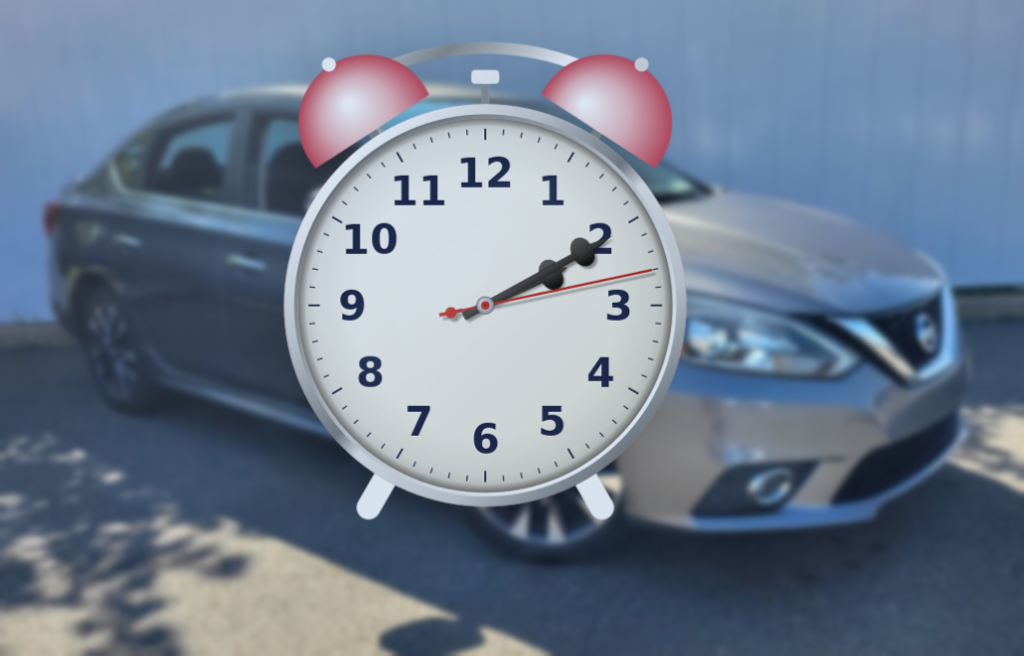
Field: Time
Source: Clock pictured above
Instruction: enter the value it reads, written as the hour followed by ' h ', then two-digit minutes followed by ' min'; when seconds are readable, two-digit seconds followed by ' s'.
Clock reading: 2 h 10 min 13 s
